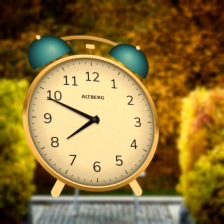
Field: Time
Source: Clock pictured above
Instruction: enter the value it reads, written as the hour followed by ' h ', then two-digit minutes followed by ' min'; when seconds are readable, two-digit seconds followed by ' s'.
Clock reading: 7 h 49 min
